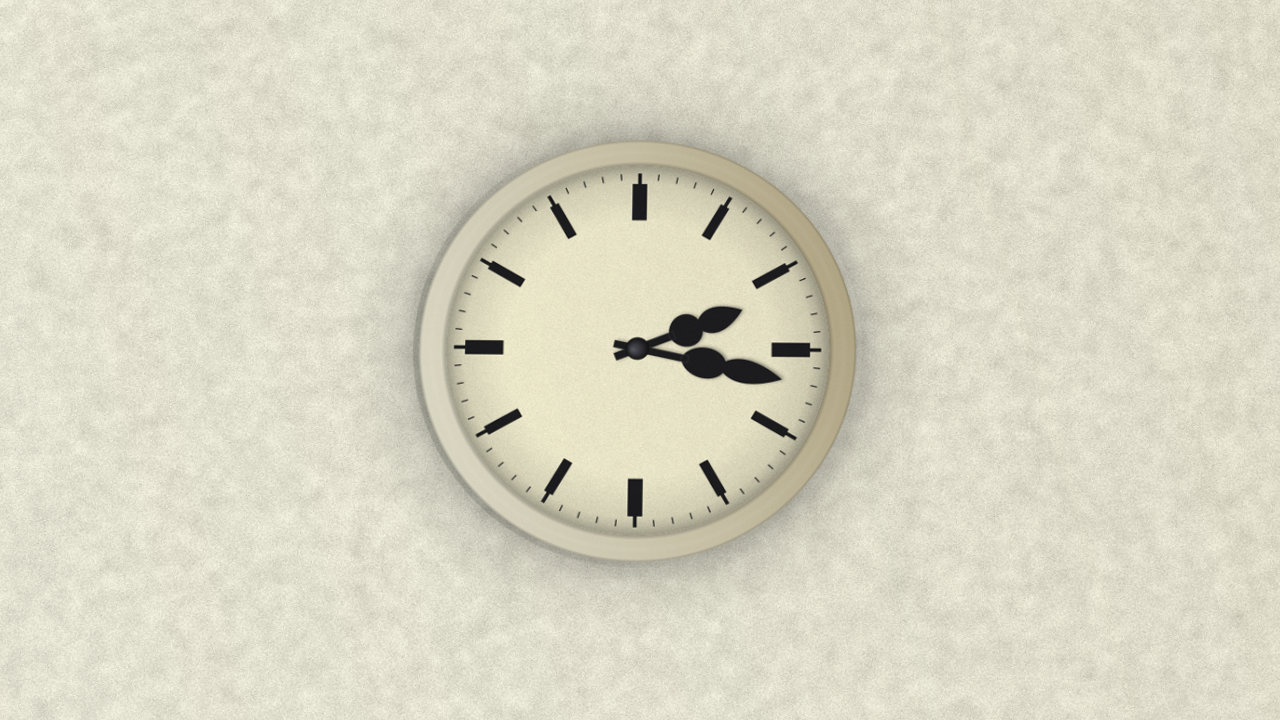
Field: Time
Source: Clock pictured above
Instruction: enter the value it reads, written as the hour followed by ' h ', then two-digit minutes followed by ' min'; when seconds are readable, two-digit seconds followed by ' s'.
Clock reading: 2 h 17 min
